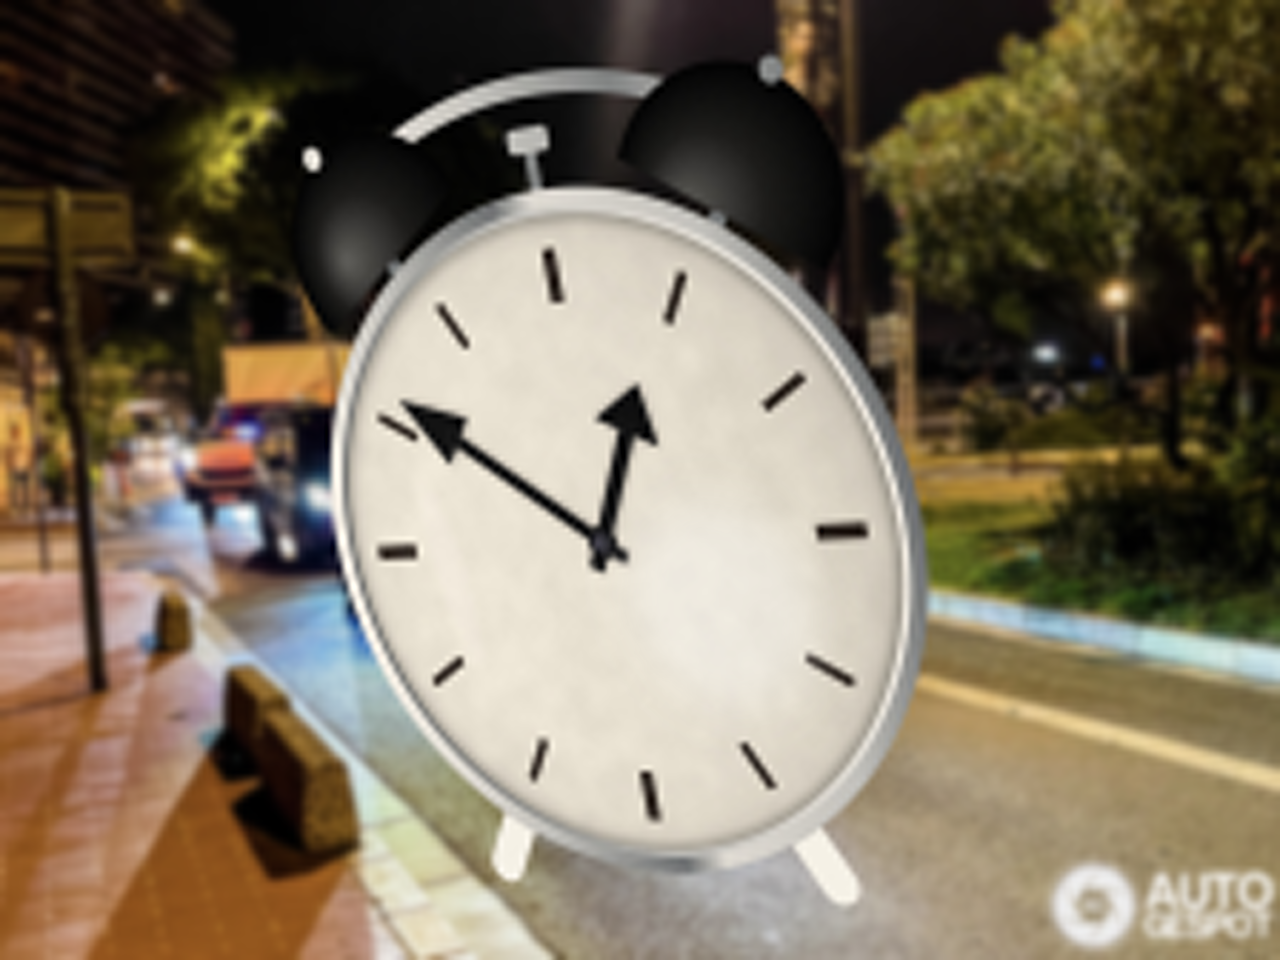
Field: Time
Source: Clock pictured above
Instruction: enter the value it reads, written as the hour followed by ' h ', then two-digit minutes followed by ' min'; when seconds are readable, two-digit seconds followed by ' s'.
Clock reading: 12 h 51 min
